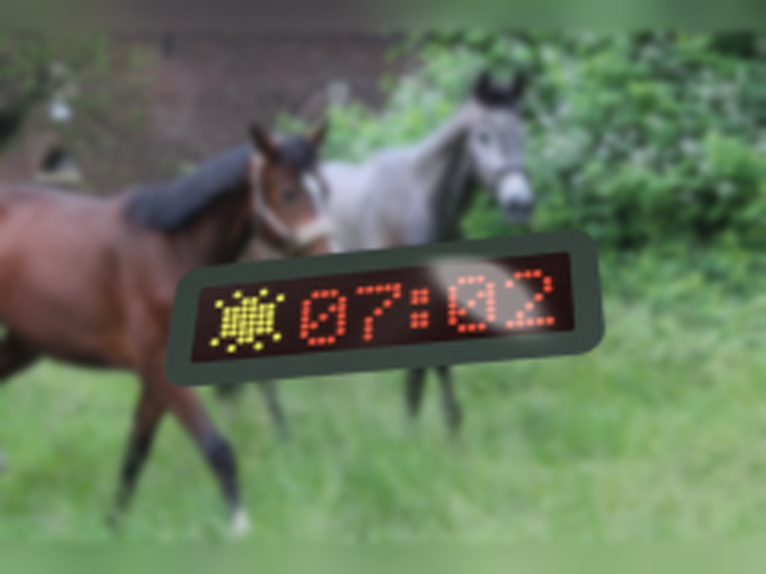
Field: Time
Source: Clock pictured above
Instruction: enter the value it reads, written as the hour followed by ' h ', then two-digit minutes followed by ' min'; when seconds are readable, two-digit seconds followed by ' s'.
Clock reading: 7 h 02 min
